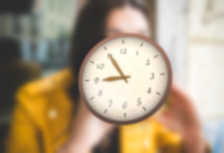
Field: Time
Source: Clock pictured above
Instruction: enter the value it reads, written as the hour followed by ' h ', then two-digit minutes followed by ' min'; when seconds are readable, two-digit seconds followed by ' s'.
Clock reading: 8 h 55 min
